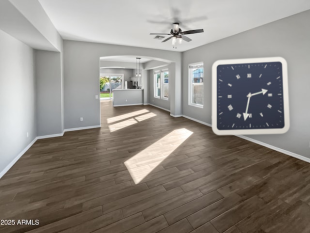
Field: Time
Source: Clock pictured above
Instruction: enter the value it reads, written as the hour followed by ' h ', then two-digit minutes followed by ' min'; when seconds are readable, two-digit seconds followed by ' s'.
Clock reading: 2 h 32 min
